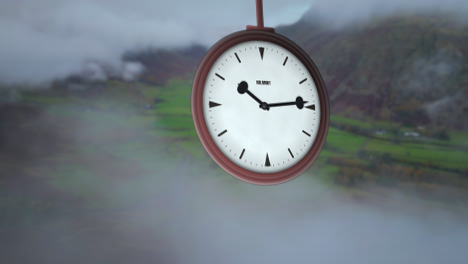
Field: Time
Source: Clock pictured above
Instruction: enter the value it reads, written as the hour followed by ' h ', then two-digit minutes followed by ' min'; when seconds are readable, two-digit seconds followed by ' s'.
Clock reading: 10 h 14 min
